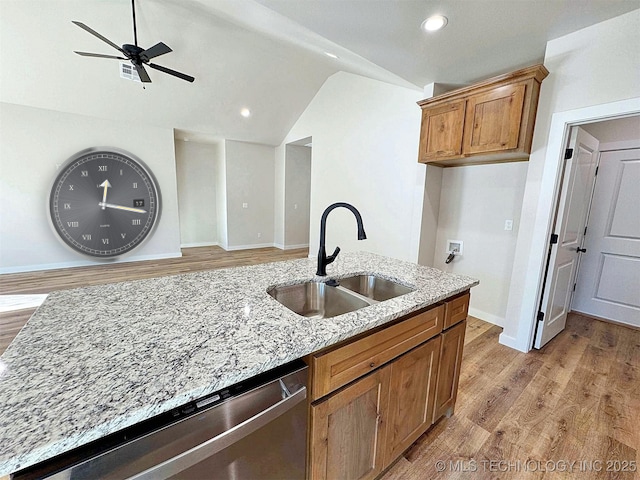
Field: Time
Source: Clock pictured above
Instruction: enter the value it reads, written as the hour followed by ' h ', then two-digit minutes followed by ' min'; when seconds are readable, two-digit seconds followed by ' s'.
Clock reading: 12 h 17 min
